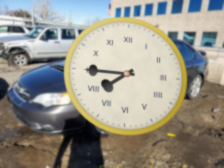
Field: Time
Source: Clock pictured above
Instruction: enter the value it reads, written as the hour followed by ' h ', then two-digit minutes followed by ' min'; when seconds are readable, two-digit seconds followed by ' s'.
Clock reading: 7 h 45 min
